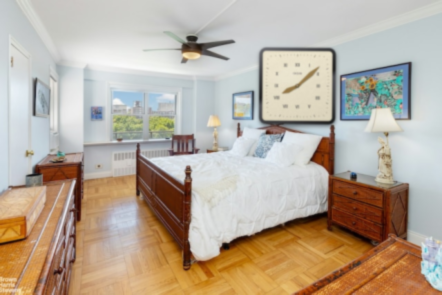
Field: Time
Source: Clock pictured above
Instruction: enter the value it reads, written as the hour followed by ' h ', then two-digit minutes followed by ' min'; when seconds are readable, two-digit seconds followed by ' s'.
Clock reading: 8 h 08 min
